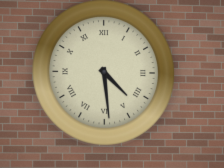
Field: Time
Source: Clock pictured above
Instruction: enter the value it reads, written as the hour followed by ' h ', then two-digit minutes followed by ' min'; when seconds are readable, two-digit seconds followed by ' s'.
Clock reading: 4 h 29 min
